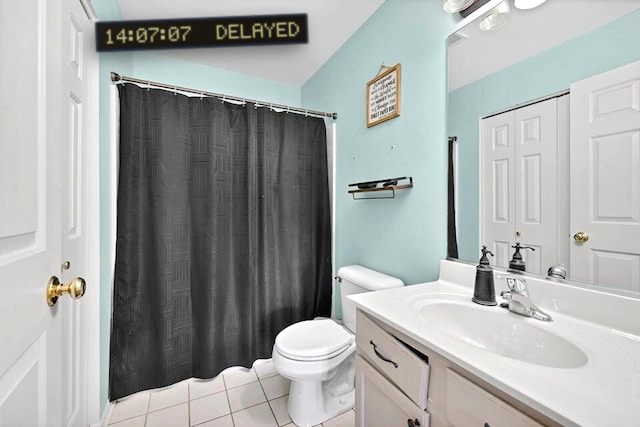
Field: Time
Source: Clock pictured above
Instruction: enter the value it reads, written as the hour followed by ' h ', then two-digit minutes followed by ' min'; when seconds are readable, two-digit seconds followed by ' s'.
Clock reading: 14 h 07 min 07 s
